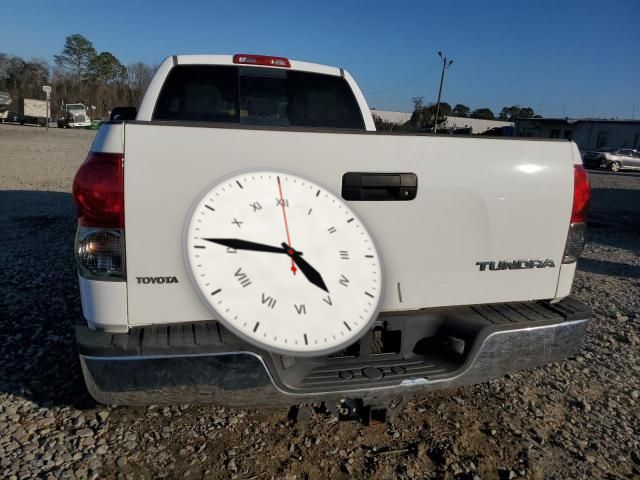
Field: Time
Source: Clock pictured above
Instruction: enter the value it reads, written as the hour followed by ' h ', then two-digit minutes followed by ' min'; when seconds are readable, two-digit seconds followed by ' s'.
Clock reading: 4 h 46 min 00 s
